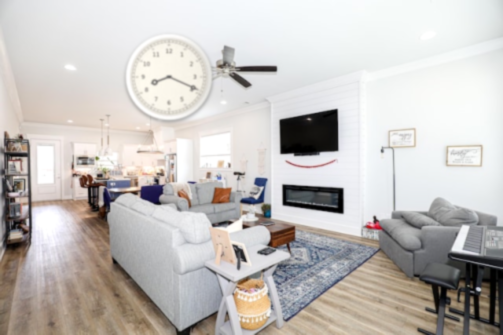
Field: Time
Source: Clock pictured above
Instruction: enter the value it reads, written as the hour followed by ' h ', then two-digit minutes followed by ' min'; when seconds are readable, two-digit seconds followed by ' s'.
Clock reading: 8 h 19 min
